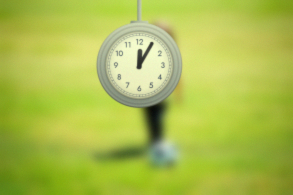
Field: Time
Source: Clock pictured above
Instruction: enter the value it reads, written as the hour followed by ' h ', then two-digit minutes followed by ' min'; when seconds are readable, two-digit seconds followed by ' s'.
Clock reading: 12 h 05 min
